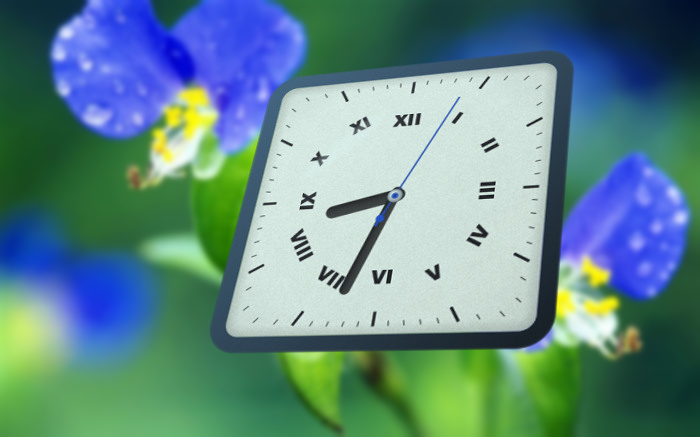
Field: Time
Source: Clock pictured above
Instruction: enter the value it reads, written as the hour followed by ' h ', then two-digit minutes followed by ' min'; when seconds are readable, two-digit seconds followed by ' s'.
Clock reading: 8 h 33 min 04 s
